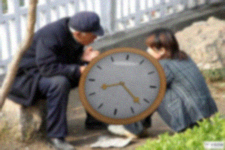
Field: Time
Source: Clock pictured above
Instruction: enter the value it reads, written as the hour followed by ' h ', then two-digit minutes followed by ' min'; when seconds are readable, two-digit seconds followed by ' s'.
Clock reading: 8 h 22 min
